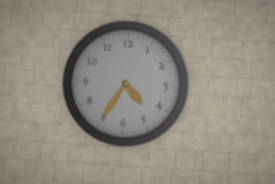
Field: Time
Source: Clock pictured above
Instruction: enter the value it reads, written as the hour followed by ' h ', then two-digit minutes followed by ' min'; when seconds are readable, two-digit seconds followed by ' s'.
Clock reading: 4 h 35 min
